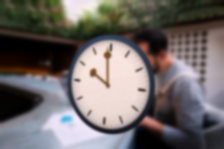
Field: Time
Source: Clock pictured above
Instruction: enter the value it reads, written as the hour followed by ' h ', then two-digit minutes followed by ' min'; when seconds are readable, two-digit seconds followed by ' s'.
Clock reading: 9 h 59 min
